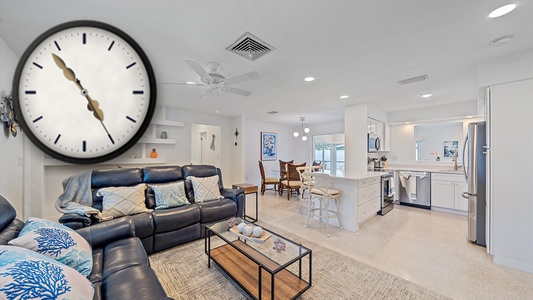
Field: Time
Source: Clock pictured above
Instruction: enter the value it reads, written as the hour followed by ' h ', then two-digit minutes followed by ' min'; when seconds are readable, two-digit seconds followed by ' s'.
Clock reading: 4 h 53 min 25 s
